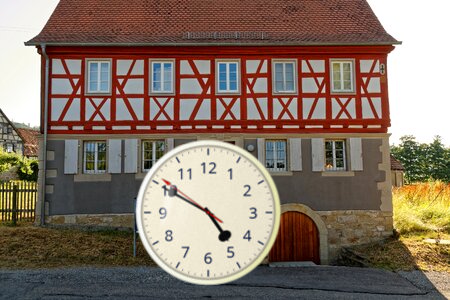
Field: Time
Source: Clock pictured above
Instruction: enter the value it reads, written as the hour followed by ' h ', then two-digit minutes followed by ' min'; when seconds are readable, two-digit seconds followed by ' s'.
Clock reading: 4 h 49 min 51 s
